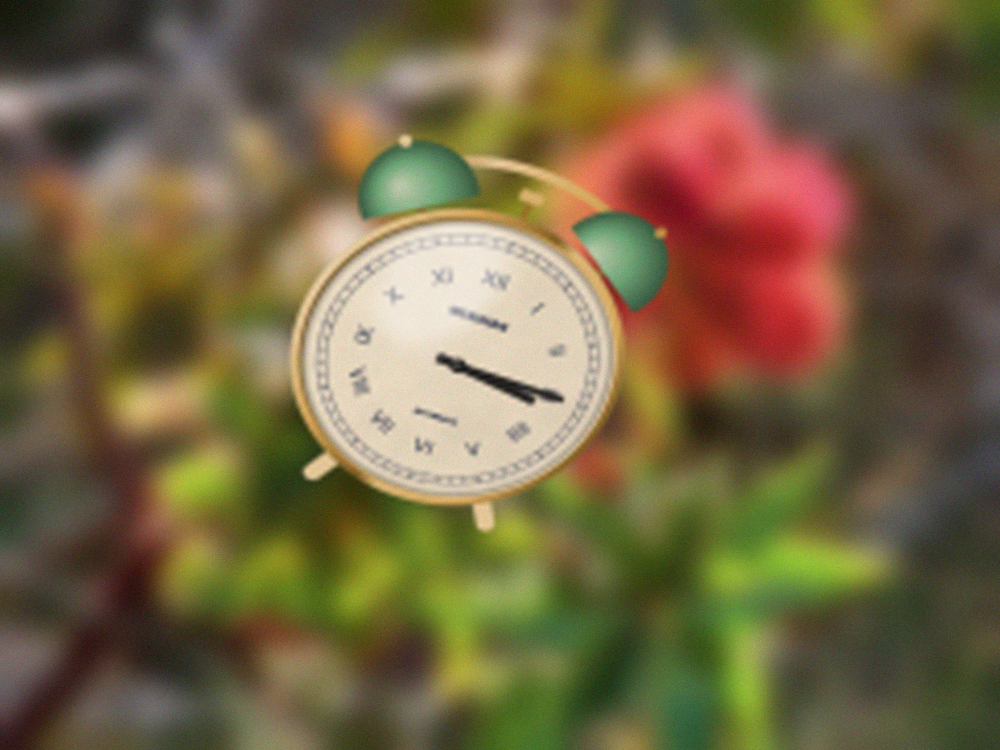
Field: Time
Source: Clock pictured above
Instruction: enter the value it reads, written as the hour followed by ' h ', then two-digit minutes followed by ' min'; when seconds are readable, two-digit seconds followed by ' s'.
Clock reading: 3 h 15 min
